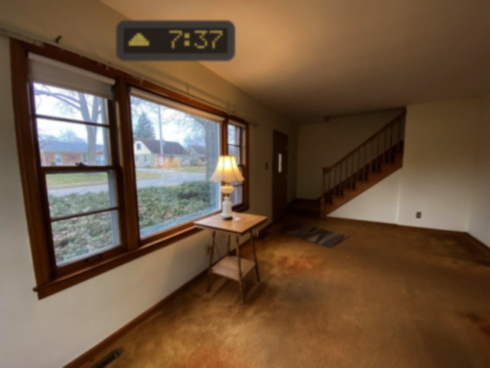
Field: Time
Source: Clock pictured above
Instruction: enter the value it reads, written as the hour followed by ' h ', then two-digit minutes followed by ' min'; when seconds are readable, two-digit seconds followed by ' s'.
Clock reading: 7 h 37 min
